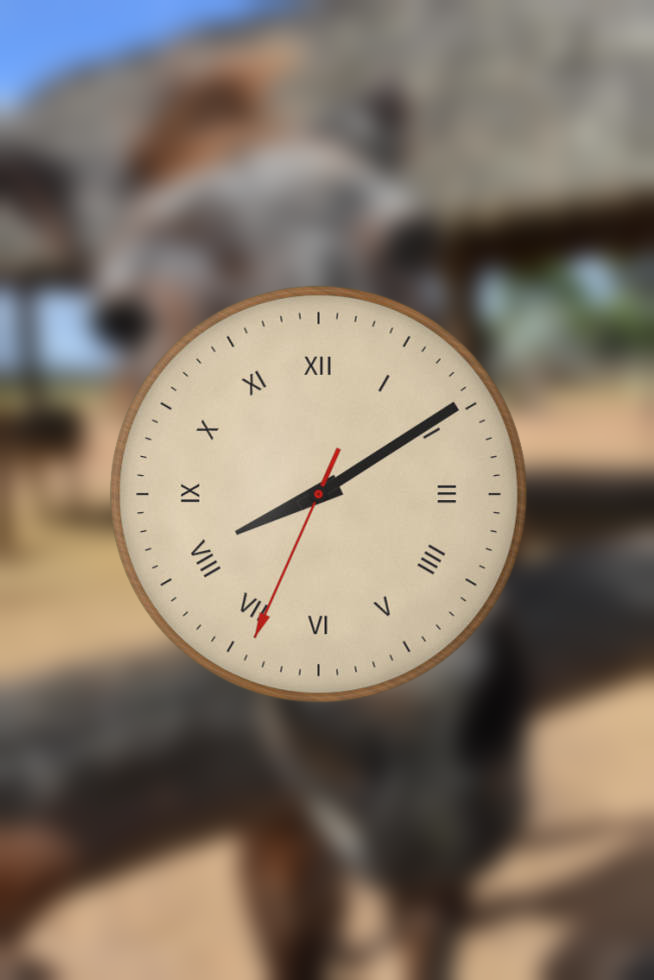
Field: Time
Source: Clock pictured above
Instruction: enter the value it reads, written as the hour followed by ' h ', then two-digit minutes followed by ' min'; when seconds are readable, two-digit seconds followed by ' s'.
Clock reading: 8 h 09 min 34 s
